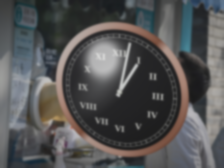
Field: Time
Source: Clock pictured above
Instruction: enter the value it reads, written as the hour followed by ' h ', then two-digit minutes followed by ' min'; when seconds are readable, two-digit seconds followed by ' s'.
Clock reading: 1 h 02 min
